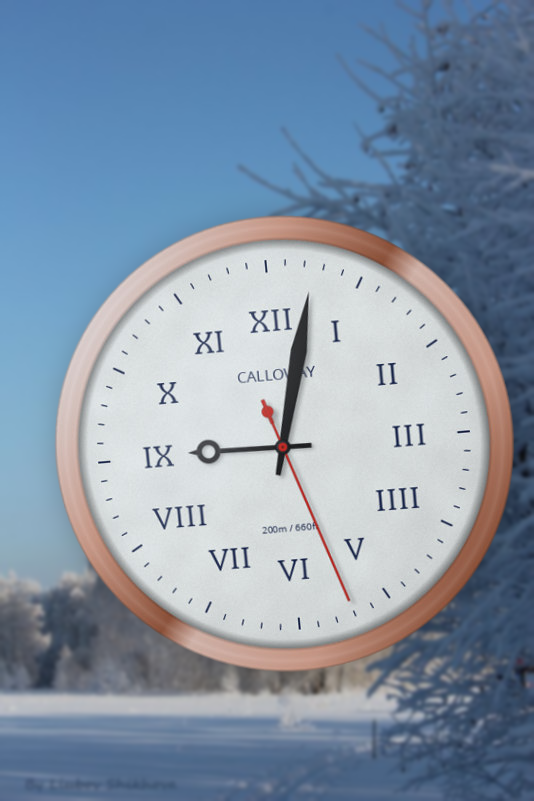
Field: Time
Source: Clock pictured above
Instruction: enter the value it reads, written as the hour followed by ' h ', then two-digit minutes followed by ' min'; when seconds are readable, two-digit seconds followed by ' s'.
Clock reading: 9 h 02 min 27 s
